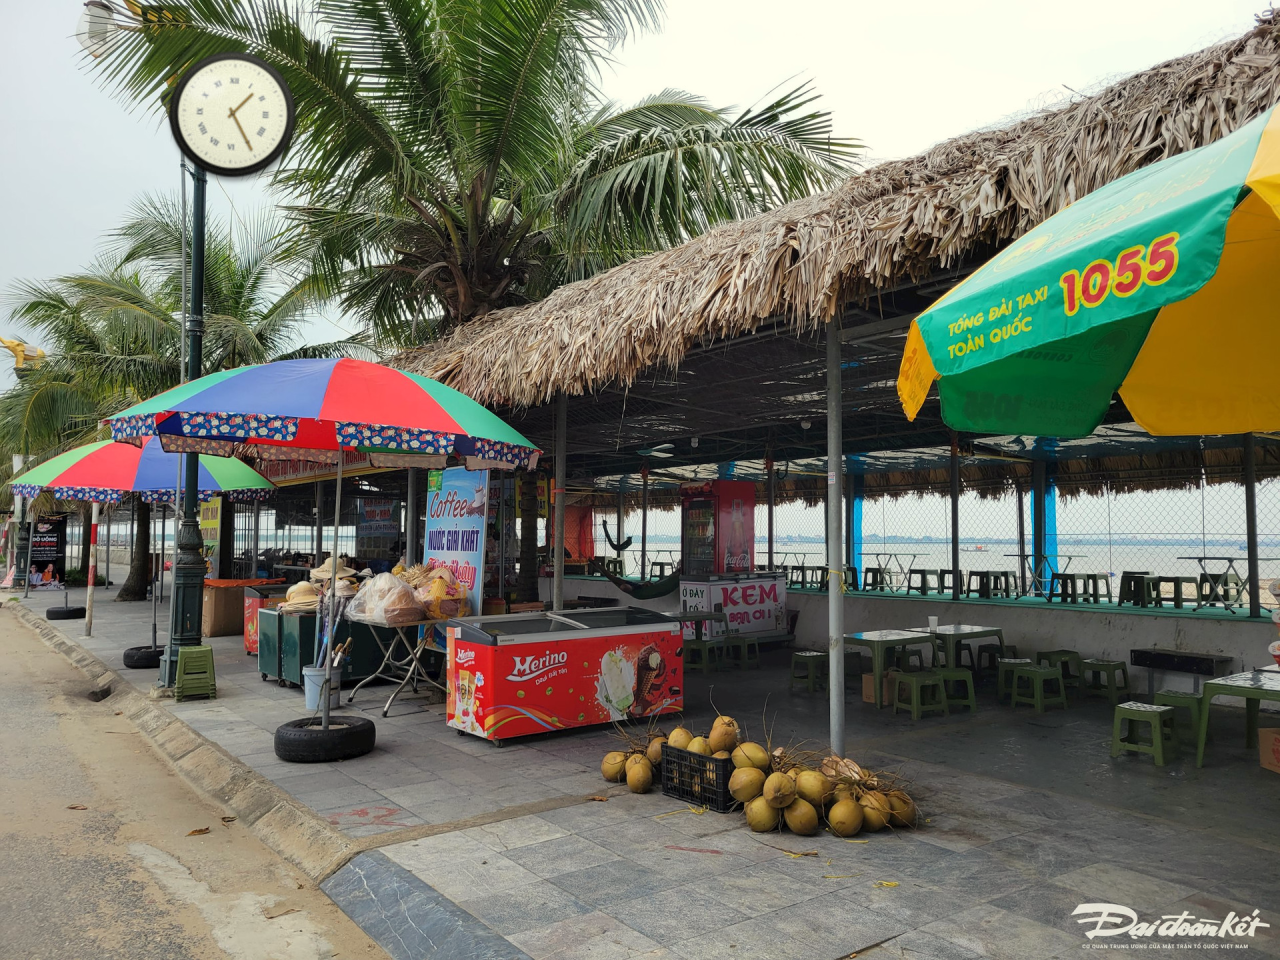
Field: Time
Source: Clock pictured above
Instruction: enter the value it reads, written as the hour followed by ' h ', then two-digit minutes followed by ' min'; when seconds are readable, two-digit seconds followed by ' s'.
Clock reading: 1 h 25 min
